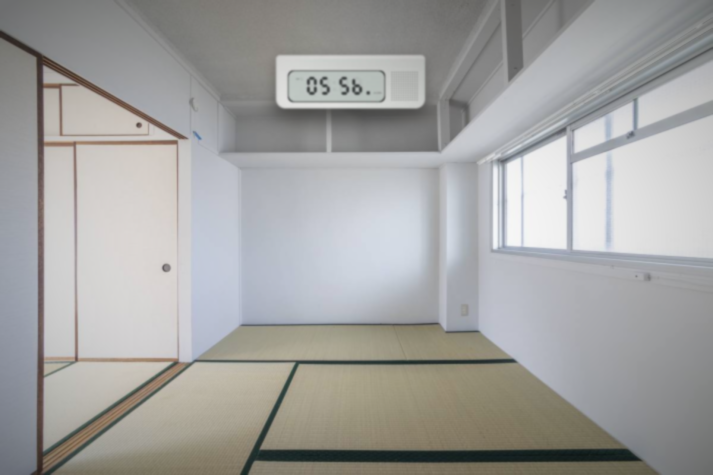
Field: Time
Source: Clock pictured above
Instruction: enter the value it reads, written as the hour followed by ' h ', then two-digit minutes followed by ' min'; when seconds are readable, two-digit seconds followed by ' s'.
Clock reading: 5 h 56 min
